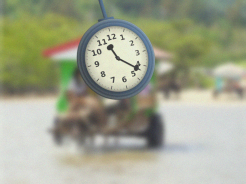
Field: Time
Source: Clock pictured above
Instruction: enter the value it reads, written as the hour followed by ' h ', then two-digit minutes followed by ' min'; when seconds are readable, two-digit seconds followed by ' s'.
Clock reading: 11 h 22 min
